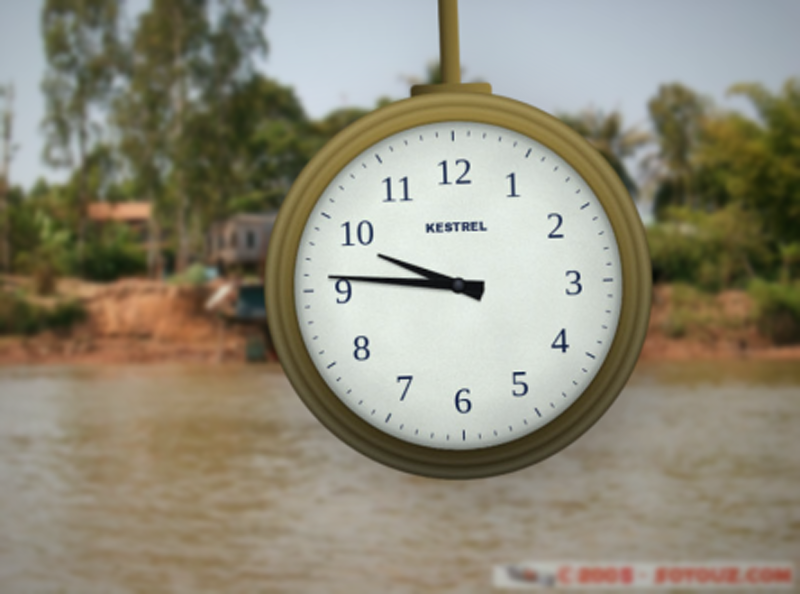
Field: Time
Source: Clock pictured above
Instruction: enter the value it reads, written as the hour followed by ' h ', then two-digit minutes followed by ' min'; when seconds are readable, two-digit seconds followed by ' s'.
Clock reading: 9 h 46 min
